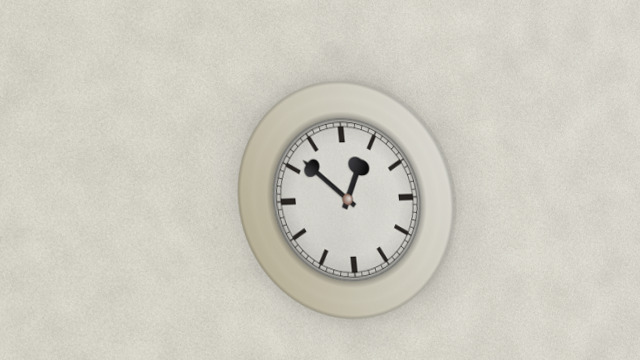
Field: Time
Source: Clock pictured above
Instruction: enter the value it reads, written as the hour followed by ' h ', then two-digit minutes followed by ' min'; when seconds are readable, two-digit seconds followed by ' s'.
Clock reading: 12 h 52 min
